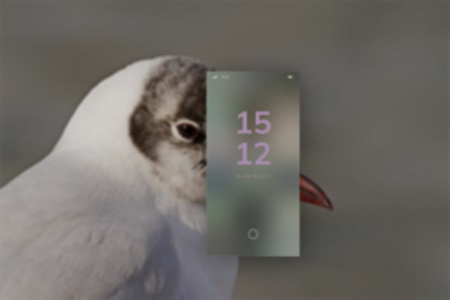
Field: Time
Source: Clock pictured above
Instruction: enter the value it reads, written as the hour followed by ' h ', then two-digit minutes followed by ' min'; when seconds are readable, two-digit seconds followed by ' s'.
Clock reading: 15 h 12 min
